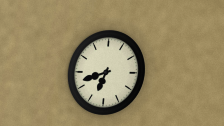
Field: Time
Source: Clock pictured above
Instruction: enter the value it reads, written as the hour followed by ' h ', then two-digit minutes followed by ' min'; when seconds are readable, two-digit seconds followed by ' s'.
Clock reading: 6 h 42 min
